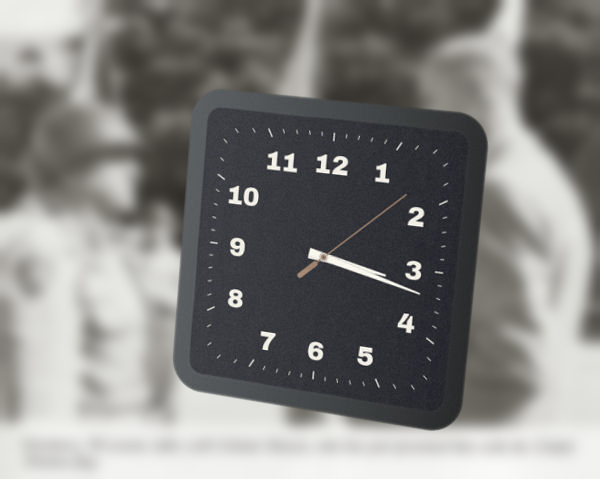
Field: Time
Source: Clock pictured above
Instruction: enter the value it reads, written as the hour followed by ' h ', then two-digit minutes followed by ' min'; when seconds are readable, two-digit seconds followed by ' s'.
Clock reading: 3 h 17 min 08 s
